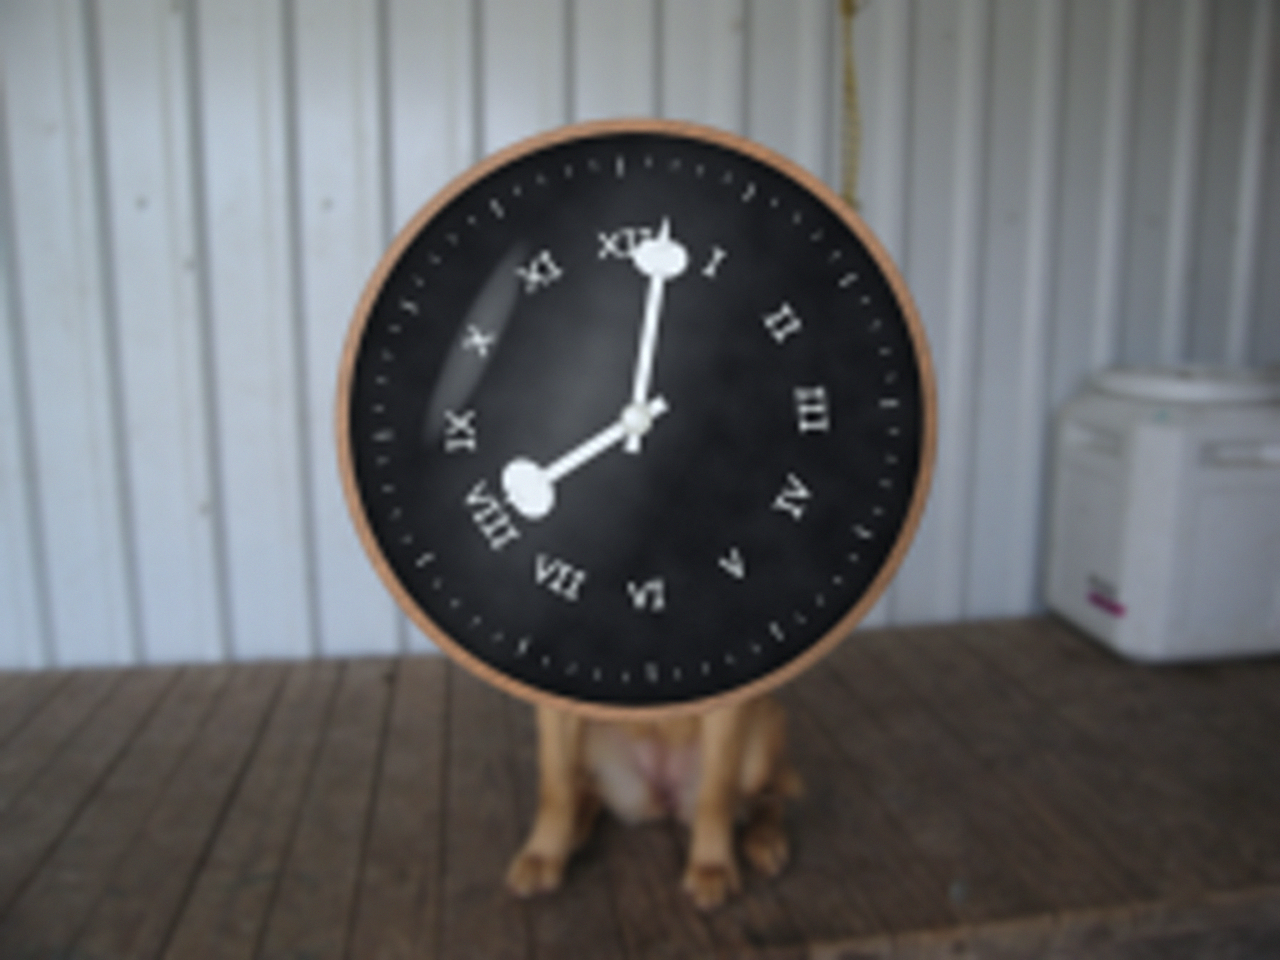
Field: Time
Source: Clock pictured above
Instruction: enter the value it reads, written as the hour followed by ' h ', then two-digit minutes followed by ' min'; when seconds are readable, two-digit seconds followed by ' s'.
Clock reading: 8 h 02 min
